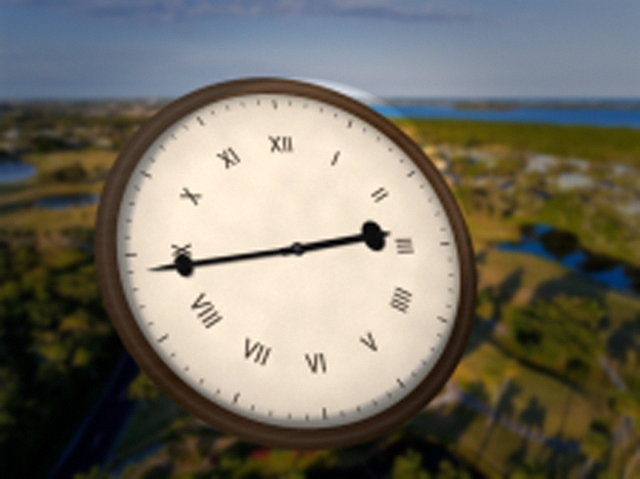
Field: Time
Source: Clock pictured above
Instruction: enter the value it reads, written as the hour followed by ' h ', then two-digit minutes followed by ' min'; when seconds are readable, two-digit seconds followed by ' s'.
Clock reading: 2 h 44 min
